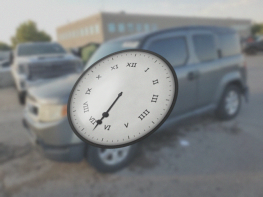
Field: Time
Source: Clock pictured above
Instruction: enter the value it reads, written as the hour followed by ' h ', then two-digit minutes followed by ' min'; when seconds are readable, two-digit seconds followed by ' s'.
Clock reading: 6 h 33 min
